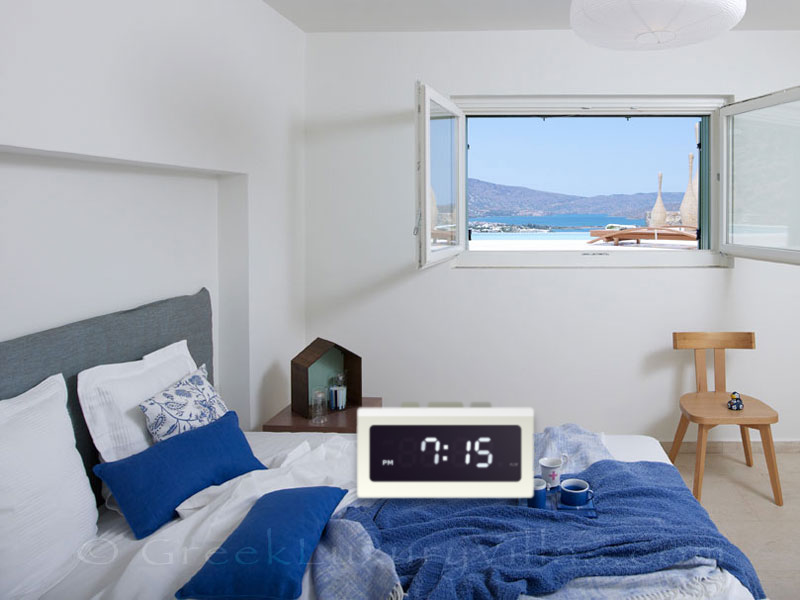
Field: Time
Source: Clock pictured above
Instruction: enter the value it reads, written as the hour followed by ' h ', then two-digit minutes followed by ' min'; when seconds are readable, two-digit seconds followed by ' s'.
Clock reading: 7 h 15 min
